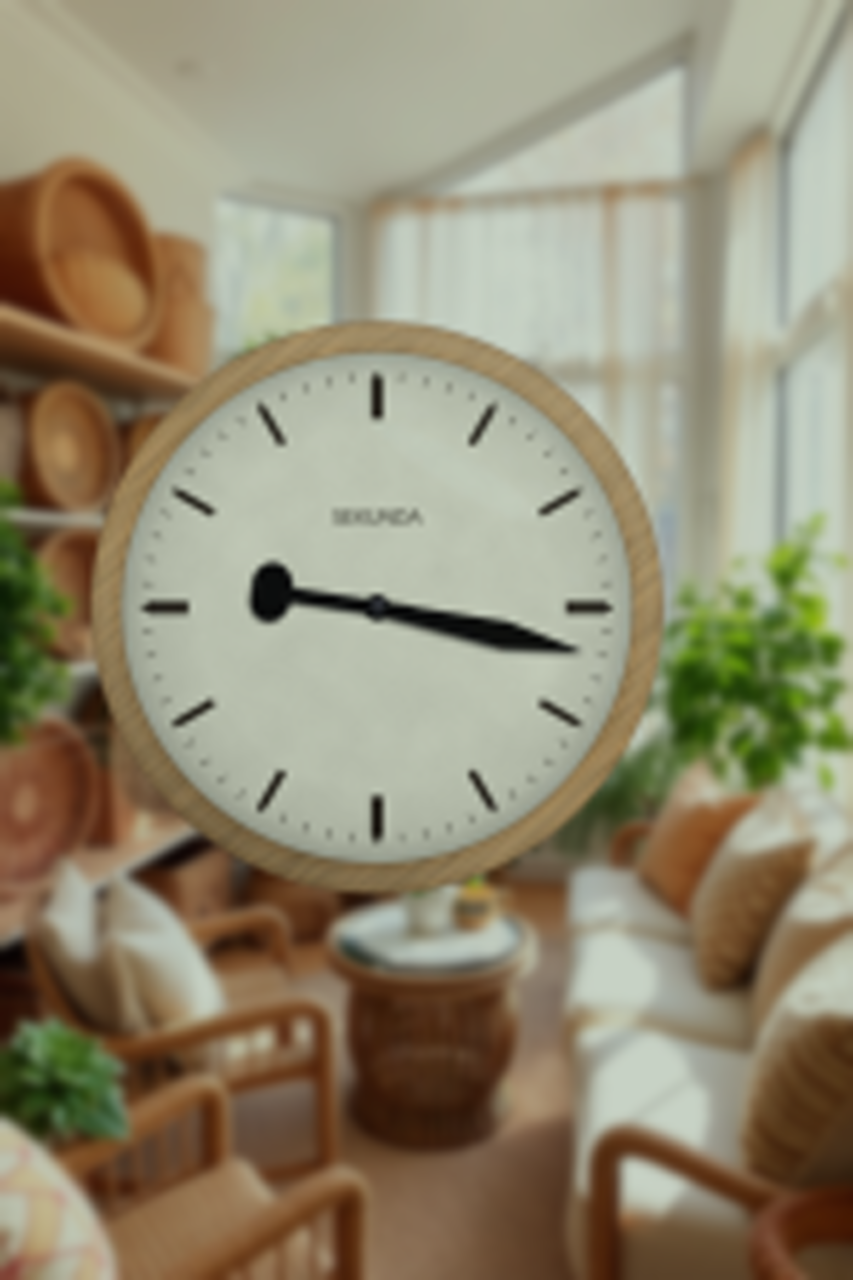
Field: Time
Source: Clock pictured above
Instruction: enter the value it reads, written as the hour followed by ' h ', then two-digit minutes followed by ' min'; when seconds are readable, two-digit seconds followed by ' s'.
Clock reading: 9 h 17 min
